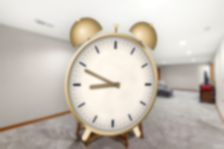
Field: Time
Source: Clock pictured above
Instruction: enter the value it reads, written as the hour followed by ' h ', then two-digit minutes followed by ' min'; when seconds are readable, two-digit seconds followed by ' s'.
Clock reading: 8 h 49 min
